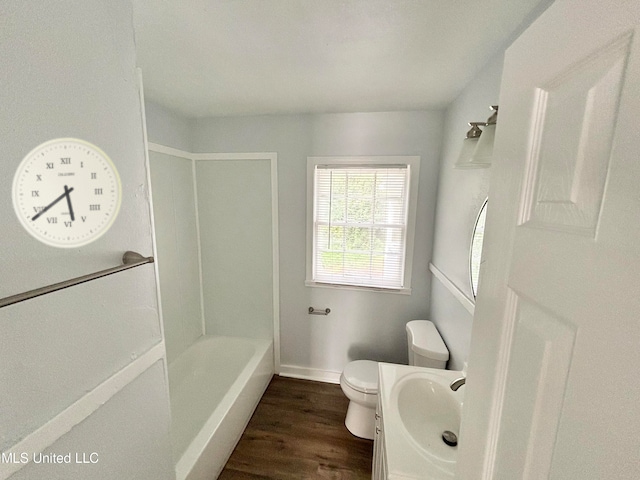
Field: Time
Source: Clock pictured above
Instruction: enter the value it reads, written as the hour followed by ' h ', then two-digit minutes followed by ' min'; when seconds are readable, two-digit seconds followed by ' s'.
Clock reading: 5 h 39 min
